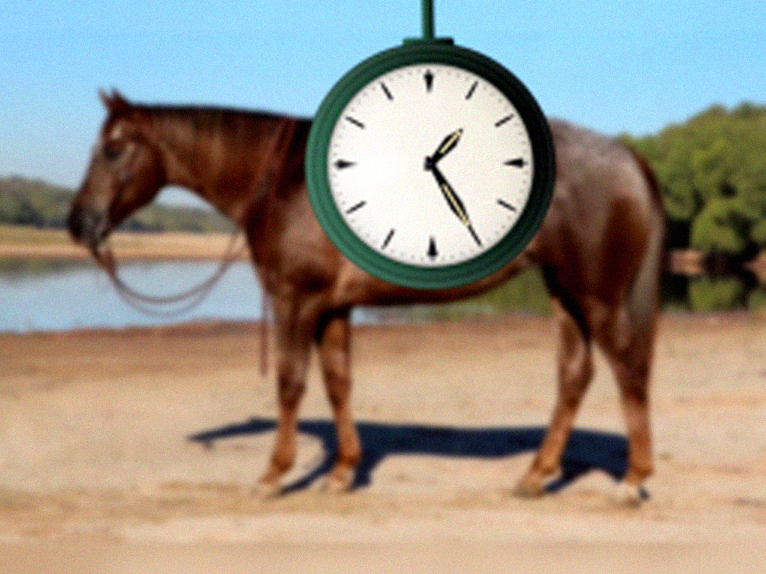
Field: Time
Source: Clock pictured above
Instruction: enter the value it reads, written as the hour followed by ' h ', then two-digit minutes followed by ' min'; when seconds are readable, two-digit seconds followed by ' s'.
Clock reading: 1 h 25 min
